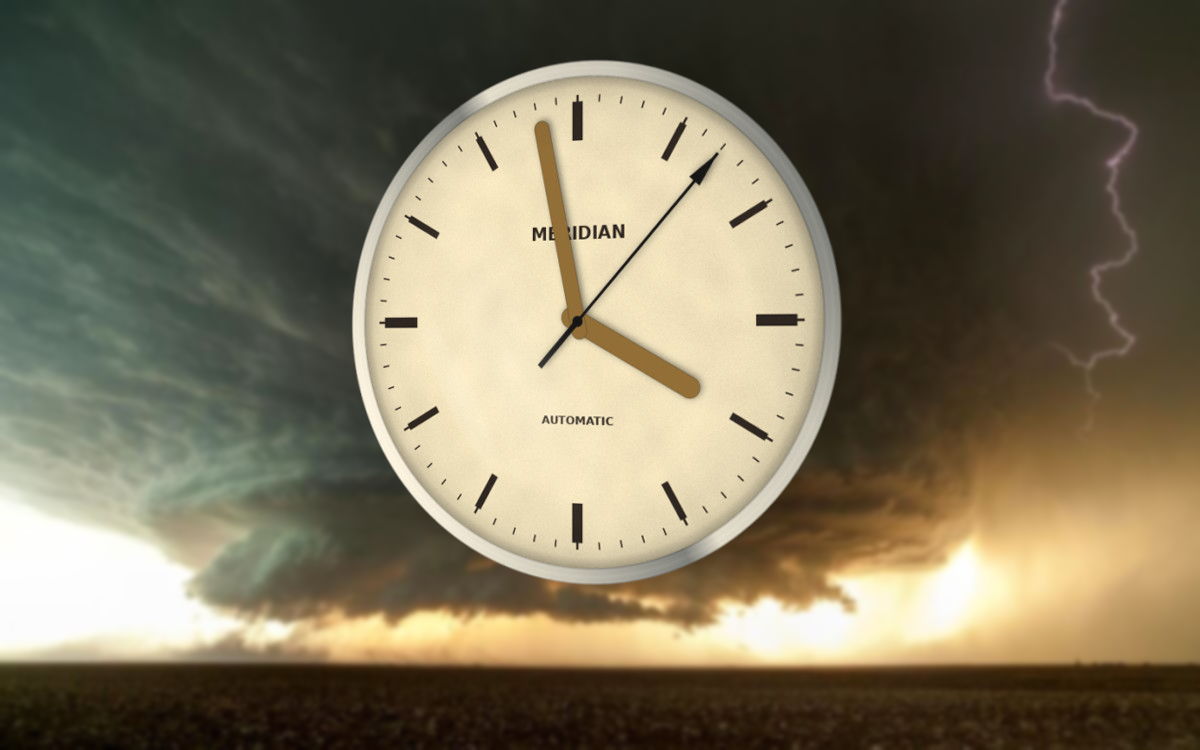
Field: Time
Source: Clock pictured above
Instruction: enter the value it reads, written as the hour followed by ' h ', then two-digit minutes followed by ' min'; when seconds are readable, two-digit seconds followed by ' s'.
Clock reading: 3 h 58 min 07 s
